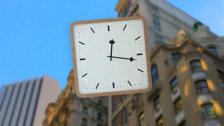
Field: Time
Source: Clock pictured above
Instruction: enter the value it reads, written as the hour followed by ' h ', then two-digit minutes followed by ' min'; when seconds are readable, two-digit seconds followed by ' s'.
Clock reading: 12 h 17 min
